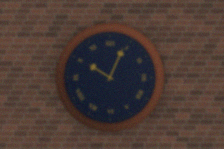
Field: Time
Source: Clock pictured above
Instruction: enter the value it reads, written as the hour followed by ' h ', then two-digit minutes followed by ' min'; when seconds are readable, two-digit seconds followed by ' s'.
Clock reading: 10 h 04 min
